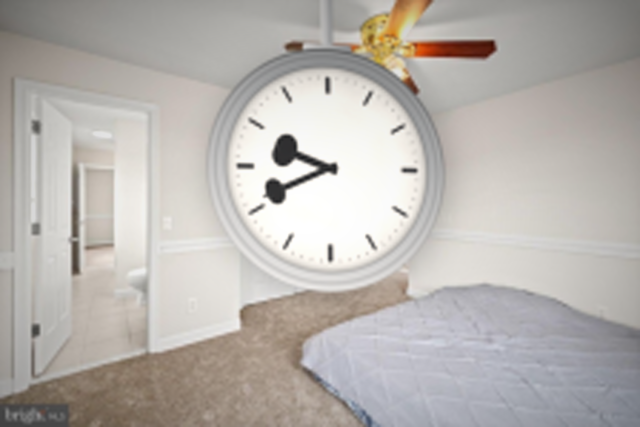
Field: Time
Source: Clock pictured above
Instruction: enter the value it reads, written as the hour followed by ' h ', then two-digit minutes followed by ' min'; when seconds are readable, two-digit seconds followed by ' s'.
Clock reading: 9 h 41 min
